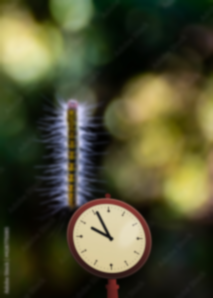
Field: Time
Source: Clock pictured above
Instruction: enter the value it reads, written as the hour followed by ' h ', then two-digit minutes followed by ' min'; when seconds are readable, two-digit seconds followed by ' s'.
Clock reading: 9 h 56 min
